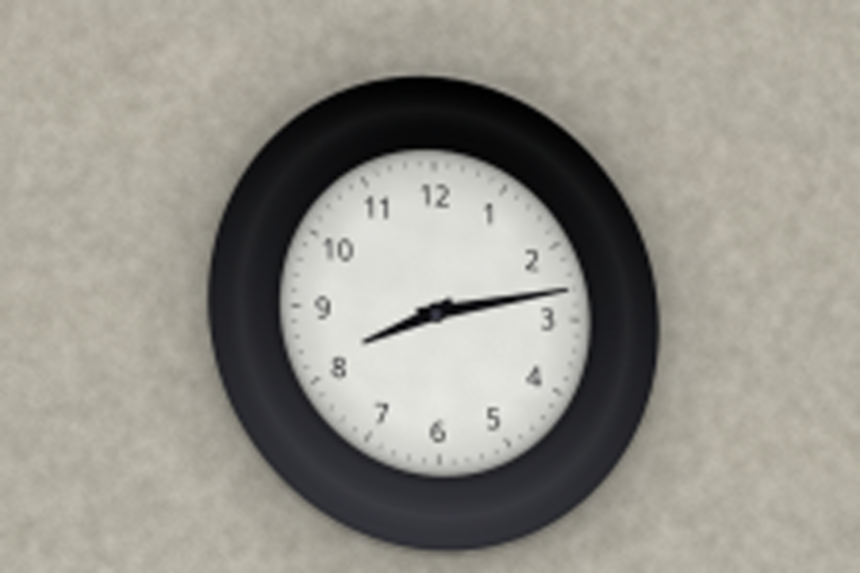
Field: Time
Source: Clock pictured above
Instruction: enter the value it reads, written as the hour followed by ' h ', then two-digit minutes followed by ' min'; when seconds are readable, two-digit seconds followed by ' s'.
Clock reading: 8 h 13 min
